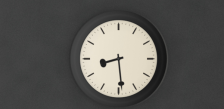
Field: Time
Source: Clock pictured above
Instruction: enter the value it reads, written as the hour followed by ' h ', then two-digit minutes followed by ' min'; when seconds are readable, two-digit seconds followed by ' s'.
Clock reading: 8 h 29 min
